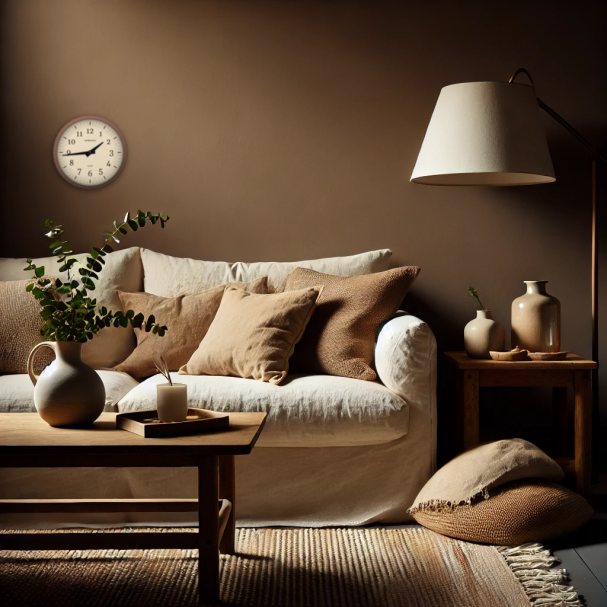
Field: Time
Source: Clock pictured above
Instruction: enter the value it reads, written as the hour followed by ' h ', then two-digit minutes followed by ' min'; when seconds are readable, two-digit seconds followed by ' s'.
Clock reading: 1 h 44 min
